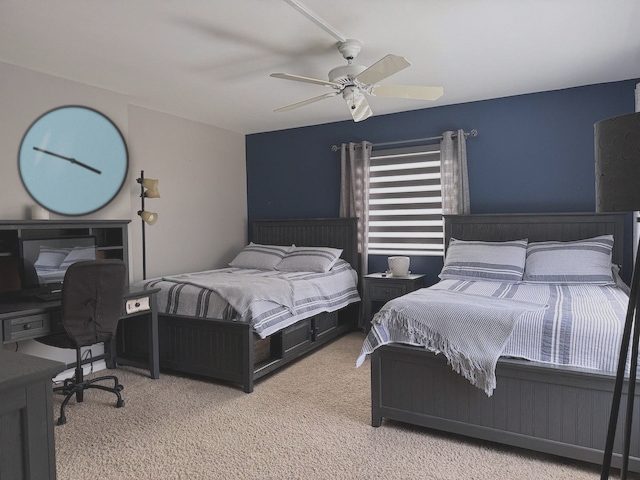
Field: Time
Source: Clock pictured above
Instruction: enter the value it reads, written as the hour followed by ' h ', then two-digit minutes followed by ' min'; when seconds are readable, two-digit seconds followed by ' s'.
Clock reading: 3 h 48 min
